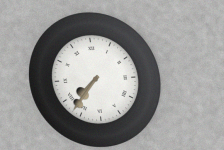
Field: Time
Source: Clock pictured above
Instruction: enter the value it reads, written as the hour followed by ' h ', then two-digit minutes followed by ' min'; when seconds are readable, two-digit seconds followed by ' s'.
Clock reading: 7 h 37 min
